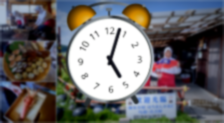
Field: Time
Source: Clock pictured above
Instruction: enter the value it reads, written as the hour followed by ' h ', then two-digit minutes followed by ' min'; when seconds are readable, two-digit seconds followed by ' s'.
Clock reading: 5 h 03 min
